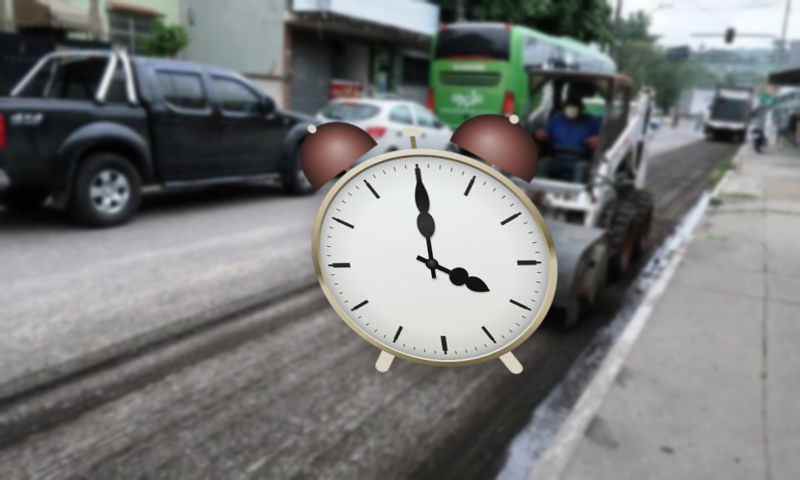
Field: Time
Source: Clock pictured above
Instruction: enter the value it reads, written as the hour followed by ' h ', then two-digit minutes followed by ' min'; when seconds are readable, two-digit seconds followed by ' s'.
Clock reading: 4 h 00 min
